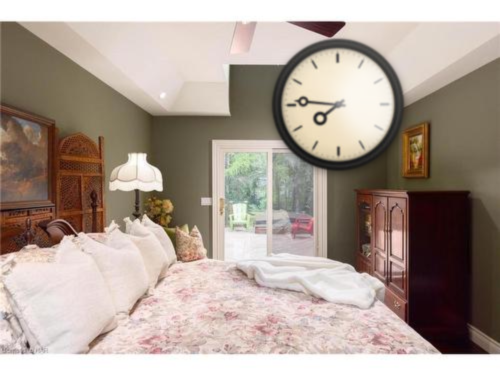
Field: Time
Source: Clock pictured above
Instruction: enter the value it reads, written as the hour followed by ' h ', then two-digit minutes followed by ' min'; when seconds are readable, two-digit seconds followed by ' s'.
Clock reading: 7 h 46 min
